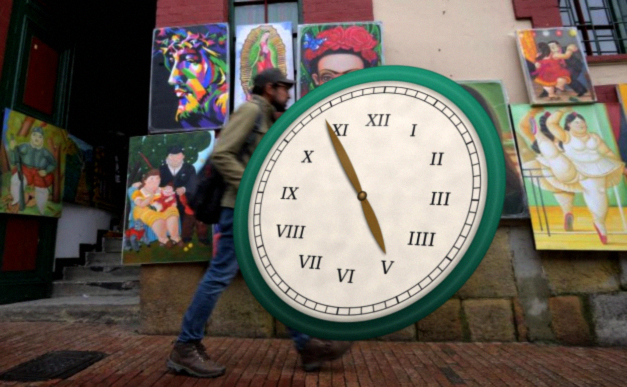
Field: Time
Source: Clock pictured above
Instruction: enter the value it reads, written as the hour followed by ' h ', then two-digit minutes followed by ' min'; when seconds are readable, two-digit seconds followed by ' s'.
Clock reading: 4 h 54 min
